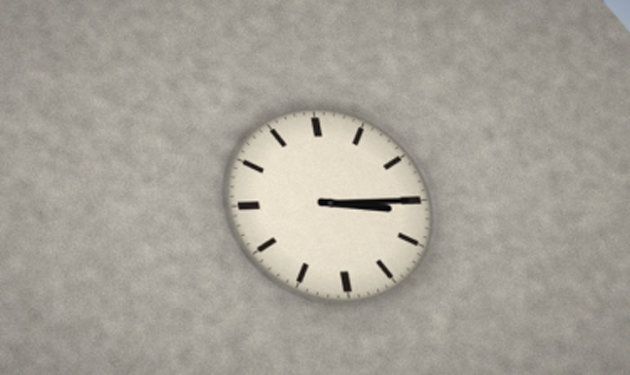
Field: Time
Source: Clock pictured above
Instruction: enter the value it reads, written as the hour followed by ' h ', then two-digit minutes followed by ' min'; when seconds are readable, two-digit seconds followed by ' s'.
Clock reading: 3 h 15 min
